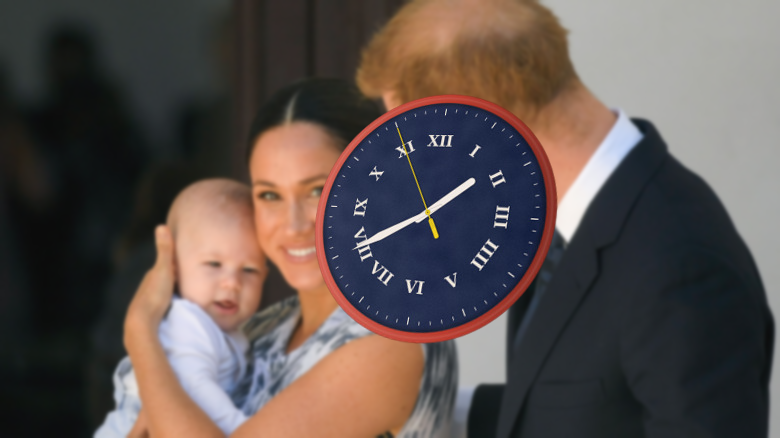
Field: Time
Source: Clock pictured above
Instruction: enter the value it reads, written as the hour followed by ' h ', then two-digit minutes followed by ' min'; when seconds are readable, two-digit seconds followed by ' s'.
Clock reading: 1 h 39 min 55 s
